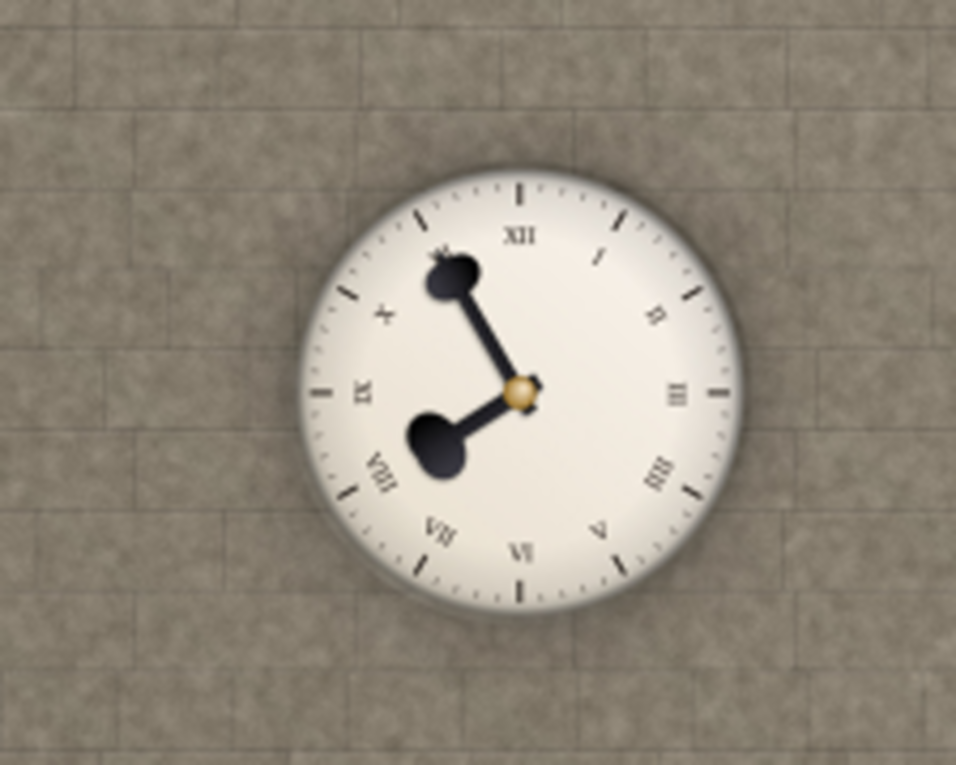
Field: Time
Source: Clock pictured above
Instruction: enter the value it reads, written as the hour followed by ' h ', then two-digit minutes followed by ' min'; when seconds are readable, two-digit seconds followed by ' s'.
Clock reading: 7 h 55 min
